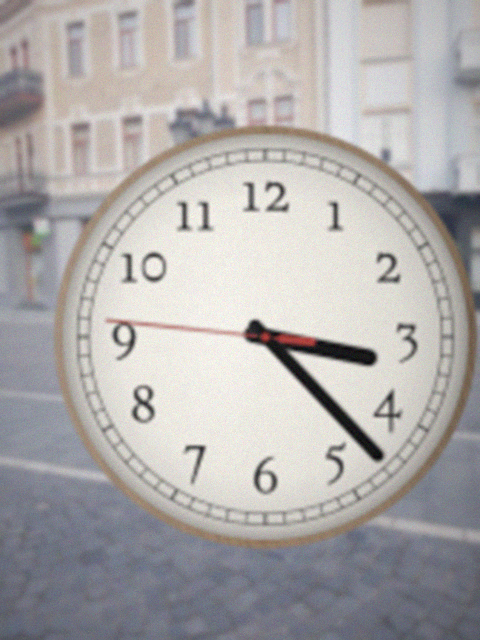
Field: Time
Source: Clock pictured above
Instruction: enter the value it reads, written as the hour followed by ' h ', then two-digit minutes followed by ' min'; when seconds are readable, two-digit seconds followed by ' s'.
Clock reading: 3 h 22 min 46 s
